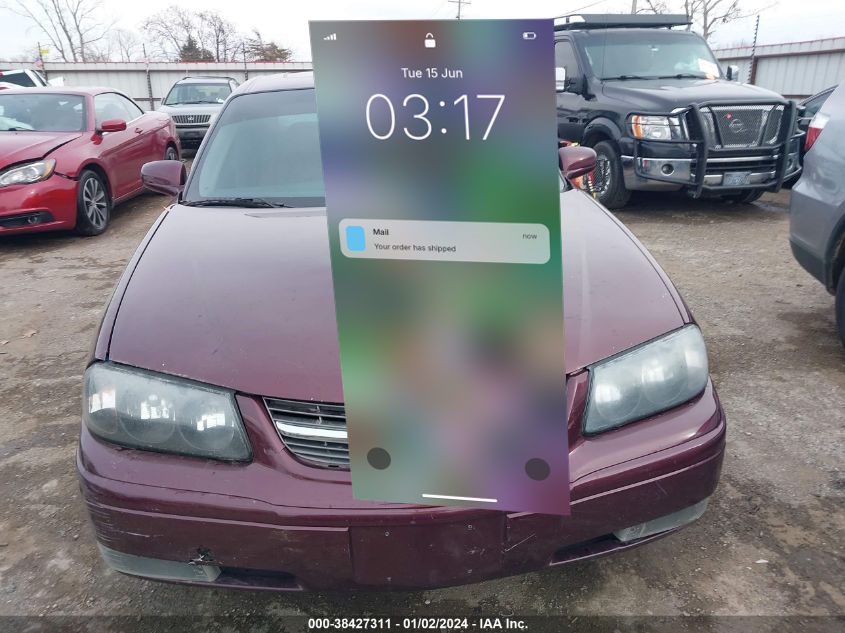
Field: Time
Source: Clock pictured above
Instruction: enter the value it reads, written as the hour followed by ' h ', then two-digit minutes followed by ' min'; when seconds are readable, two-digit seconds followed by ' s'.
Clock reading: 3 h 17 min
